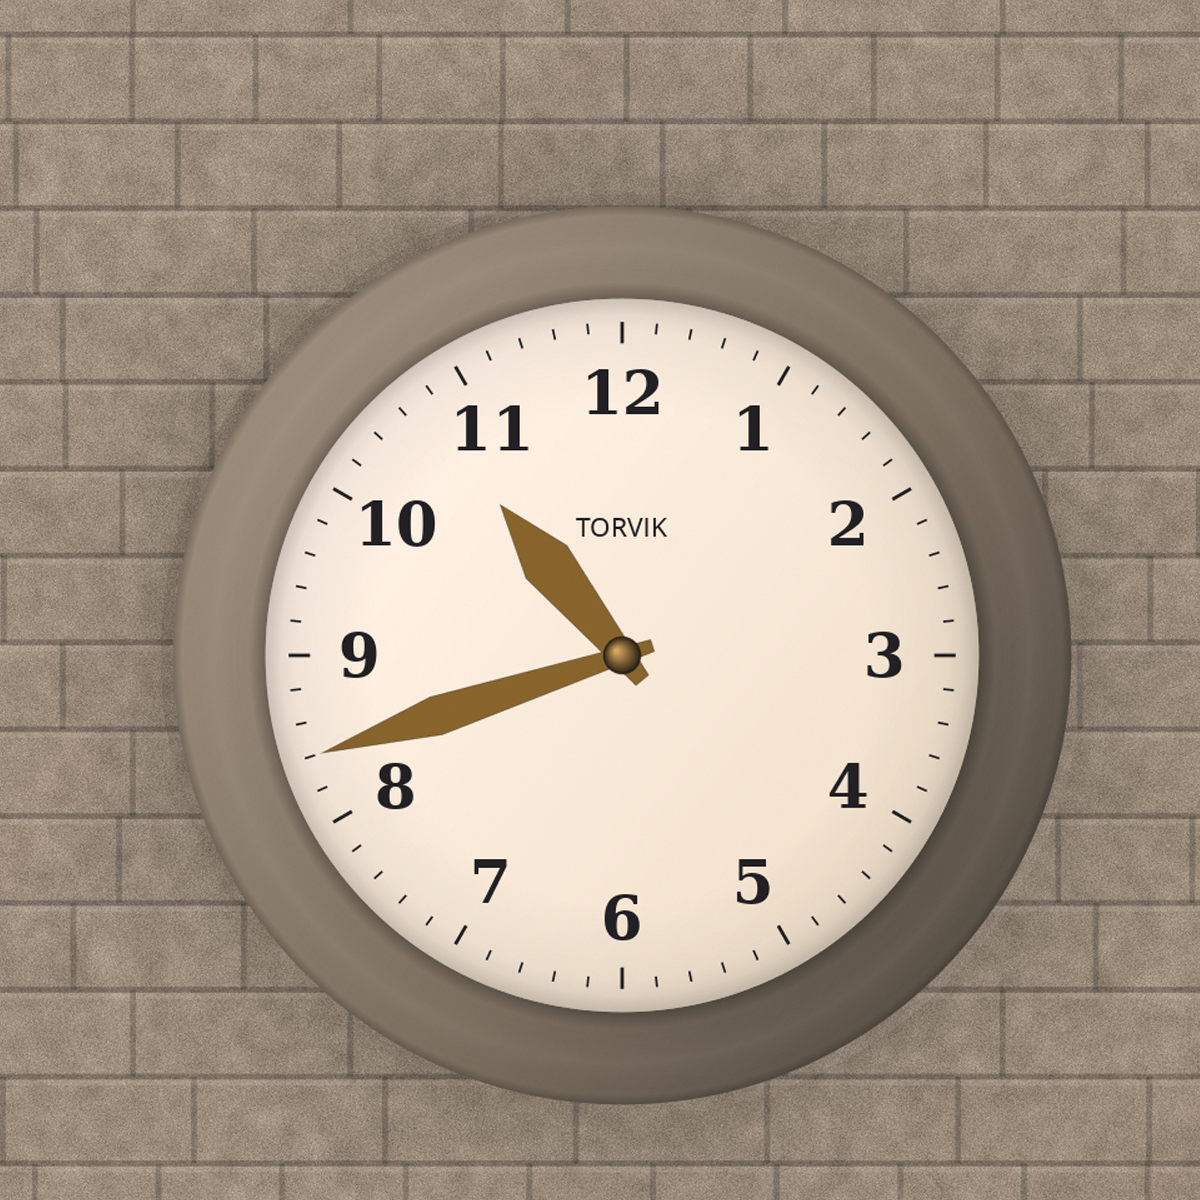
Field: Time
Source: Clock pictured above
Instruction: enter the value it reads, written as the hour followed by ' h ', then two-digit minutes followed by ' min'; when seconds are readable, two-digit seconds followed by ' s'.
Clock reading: 10 h 42 min
